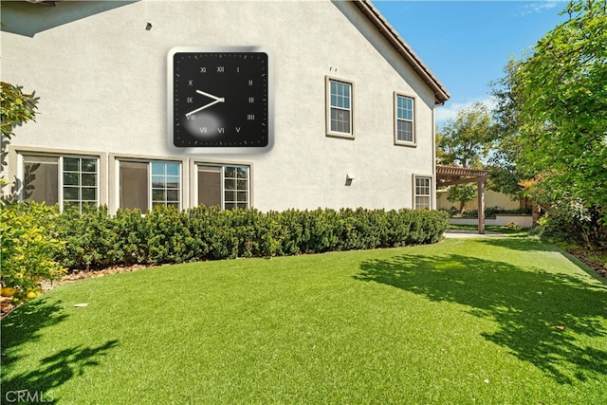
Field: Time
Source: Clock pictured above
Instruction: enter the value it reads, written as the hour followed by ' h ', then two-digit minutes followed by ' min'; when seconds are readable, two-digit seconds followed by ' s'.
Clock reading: 9 h 41 min
